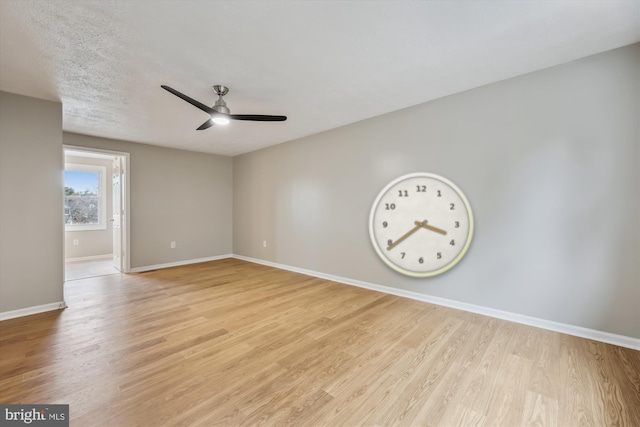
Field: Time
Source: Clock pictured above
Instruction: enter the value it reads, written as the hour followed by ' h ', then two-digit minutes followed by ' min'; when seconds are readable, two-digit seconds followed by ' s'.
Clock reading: 3 h 39 min
